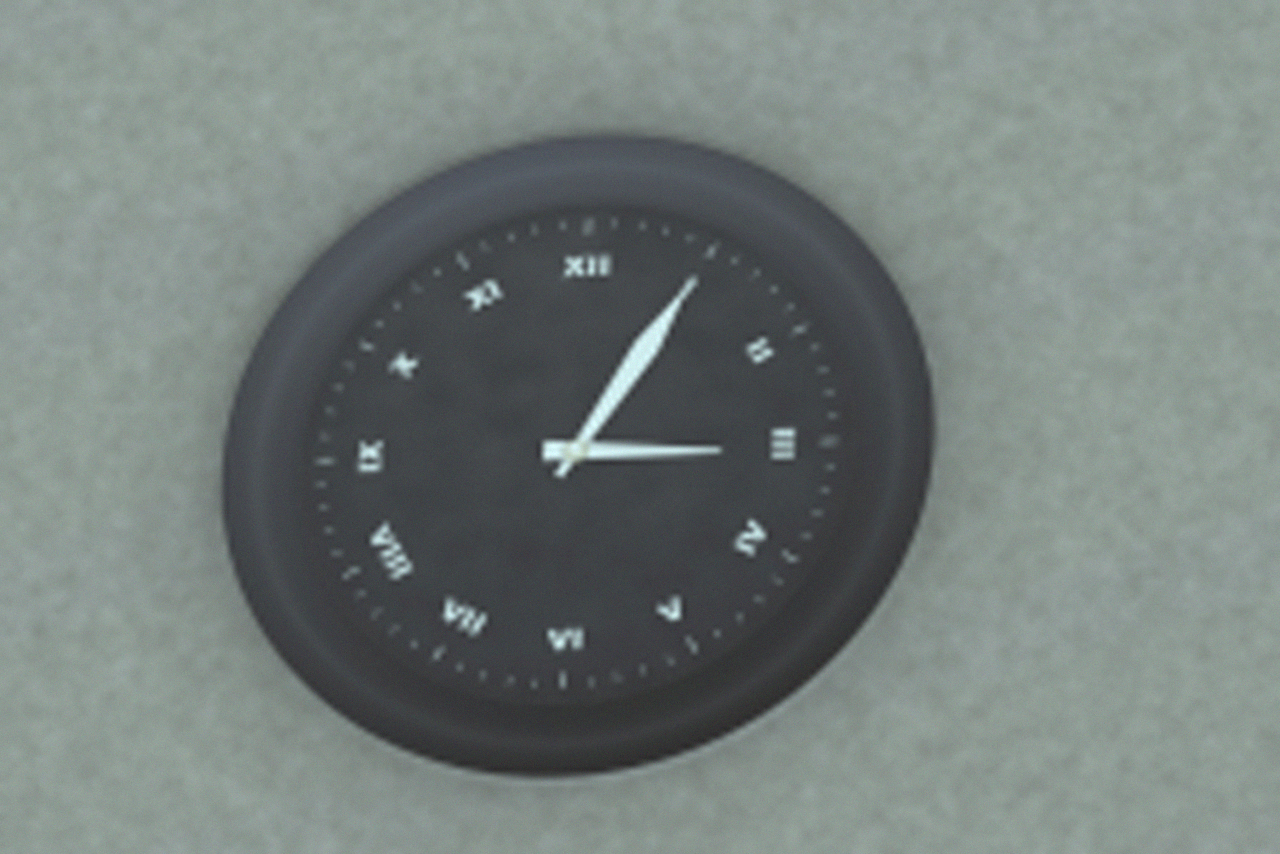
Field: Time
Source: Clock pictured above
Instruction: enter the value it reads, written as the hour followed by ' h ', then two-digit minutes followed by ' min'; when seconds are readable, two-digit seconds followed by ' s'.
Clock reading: 3 h 05 min
